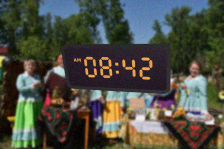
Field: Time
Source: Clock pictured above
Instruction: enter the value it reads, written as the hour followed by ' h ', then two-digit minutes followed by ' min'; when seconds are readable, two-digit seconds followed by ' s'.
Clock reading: 8 h 42 min
